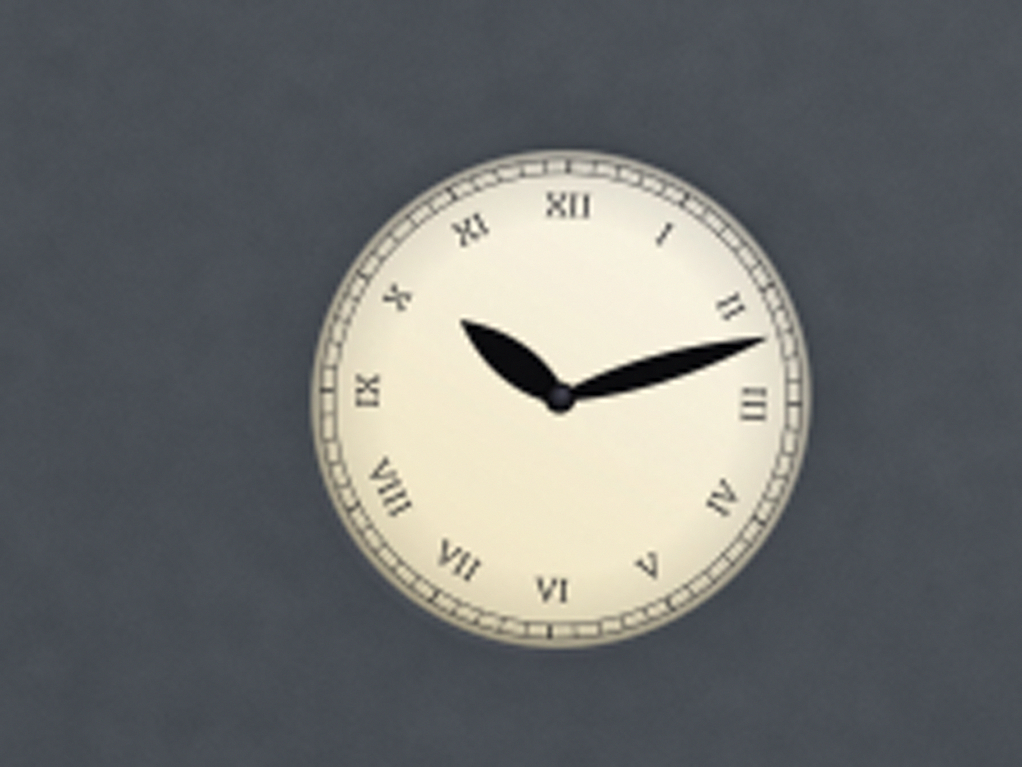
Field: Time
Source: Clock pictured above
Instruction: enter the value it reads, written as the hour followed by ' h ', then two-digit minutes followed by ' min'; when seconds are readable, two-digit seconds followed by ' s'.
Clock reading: 10 h 12 min
